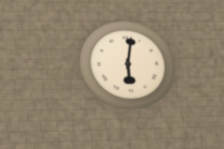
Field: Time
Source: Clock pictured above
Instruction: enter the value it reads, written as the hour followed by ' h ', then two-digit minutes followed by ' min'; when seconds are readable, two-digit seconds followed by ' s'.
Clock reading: 6 h 02 min
